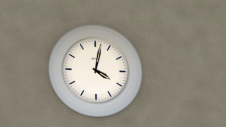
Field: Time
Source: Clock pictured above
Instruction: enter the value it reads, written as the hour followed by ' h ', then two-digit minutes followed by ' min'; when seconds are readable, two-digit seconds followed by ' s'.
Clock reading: 4 h 02 min
